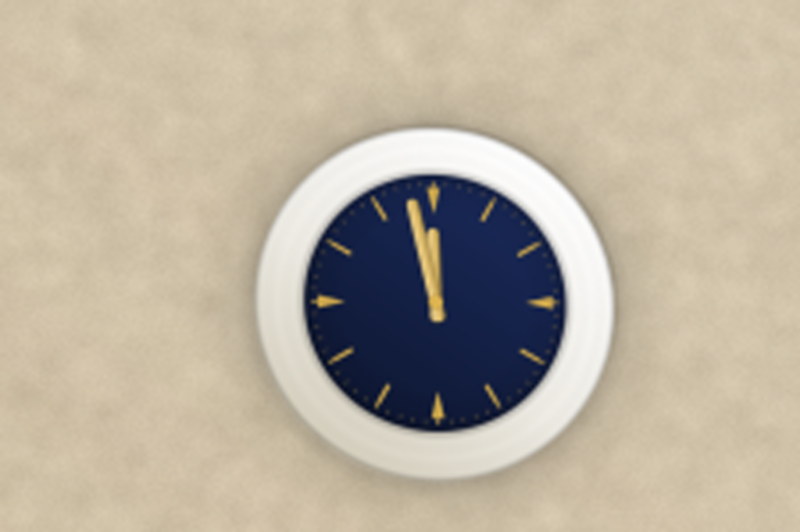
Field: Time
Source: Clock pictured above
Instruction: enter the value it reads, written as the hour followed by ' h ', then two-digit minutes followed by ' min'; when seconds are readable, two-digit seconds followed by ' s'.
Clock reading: 11 h 58 min
